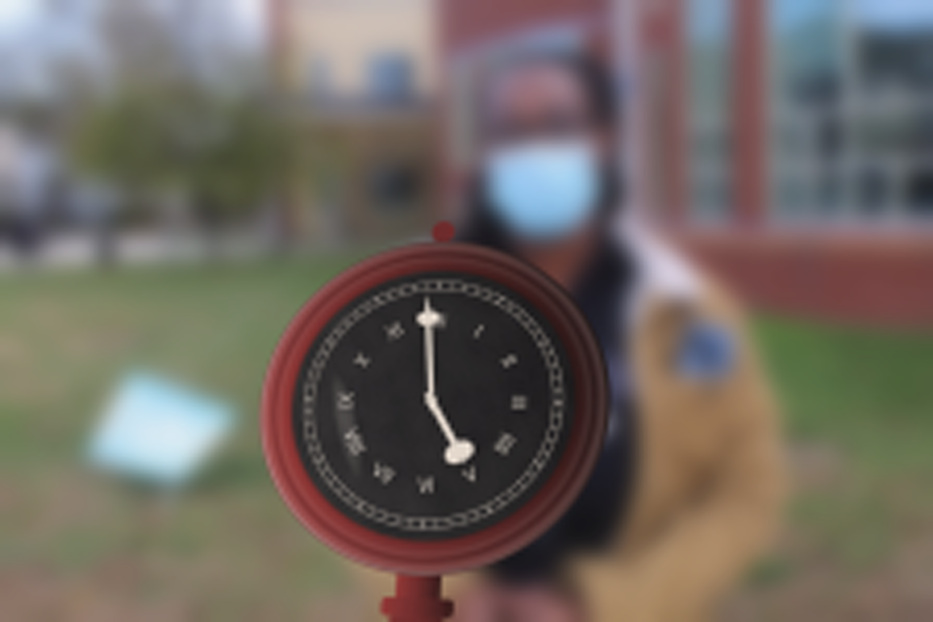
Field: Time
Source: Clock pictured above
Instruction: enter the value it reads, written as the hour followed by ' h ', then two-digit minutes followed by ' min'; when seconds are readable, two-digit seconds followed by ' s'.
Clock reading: 4 h 59 min
